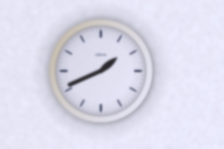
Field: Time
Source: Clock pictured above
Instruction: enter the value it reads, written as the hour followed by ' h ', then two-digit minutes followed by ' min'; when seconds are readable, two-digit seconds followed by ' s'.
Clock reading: 1 h 41 min
